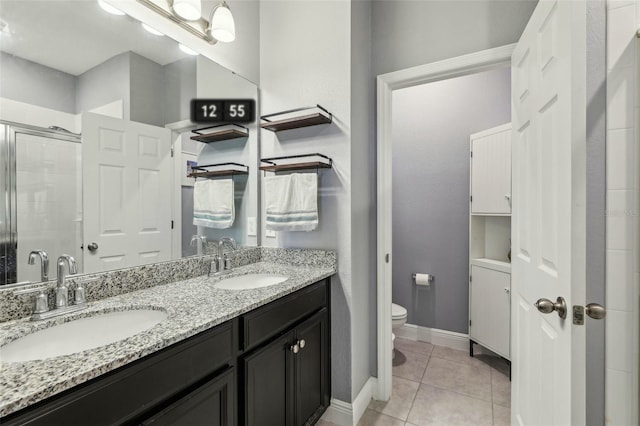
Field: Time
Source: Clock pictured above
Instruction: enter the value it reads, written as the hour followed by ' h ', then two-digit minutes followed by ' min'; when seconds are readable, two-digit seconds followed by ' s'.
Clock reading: 12 h 55 min
